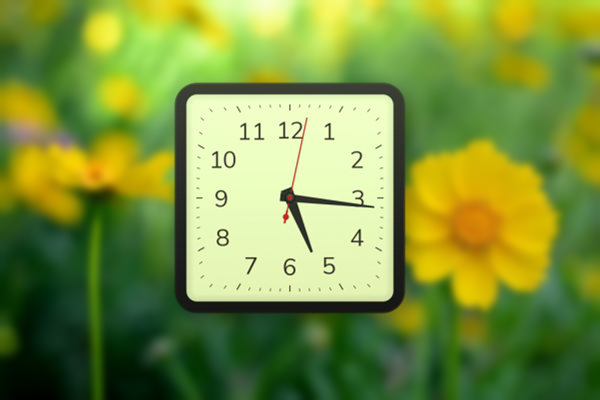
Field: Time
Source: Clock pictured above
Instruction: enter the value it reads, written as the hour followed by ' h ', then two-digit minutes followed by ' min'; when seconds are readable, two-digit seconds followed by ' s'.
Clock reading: 5 h 16 min 02 s
